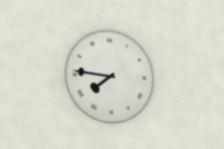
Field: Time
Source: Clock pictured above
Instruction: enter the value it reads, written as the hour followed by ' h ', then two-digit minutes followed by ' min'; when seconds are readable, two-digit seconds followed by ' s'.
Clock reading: 7 h 46 min
